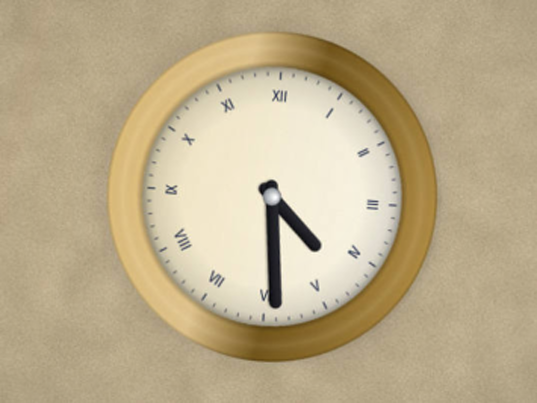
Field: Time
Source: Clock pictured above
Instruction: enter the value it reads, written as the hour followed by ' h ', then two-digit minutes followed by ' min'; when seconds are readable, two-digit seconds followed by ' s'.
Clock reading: 4 h 29 min
